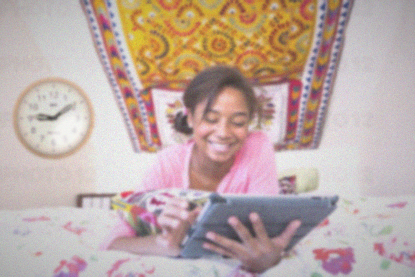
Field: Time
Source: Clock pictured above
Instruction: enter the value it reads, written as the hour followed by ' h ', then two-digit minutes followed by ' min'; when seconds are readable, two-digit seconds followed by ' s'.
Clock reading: 9 h 09 min
